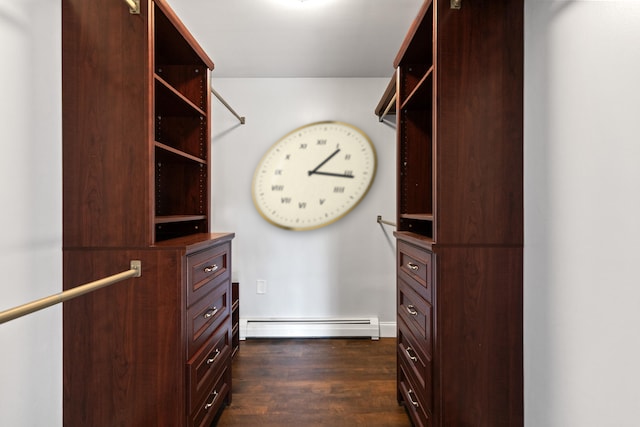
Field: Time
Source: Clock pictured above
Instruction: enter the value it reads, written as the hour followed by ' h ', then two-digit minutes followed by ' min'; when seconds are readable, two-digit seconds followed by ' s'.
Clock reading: 1 h 16 min
